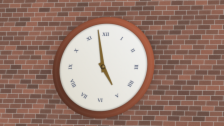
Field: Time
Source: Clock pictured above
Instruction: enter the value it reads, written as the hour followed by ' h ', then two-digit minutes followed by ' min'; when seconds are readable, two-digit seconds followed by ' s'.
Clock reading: 4 h 58 min
